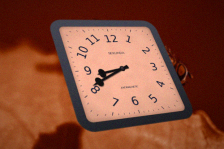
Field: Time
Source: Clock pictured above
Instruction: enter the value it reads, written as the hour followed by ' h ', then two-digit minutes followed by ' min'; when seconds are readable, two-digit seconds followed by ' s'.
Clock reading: 8 h 41 min
